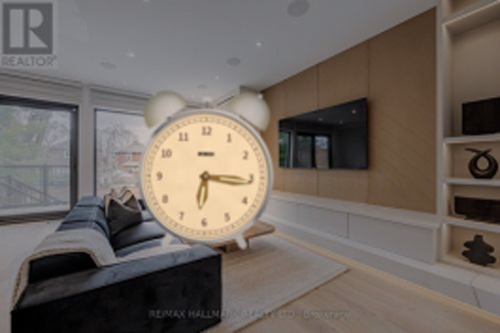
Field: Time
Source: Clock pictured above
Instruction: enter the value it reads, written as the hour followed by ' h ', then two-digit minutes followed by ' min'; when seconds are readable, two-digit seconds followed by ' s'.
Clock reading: 6 h 16 min
